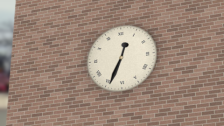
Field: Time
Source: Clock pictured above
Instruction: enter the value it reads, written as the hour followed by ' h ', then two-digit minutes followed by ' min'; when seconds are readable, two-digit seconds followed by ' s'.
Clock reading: 12 h 34 min
